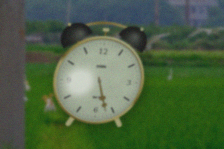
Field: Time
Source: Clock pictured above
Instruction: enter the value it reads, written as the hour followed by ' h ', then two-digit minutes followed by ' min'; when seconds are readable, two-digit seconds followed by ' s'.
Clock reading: 5 h 27 min
